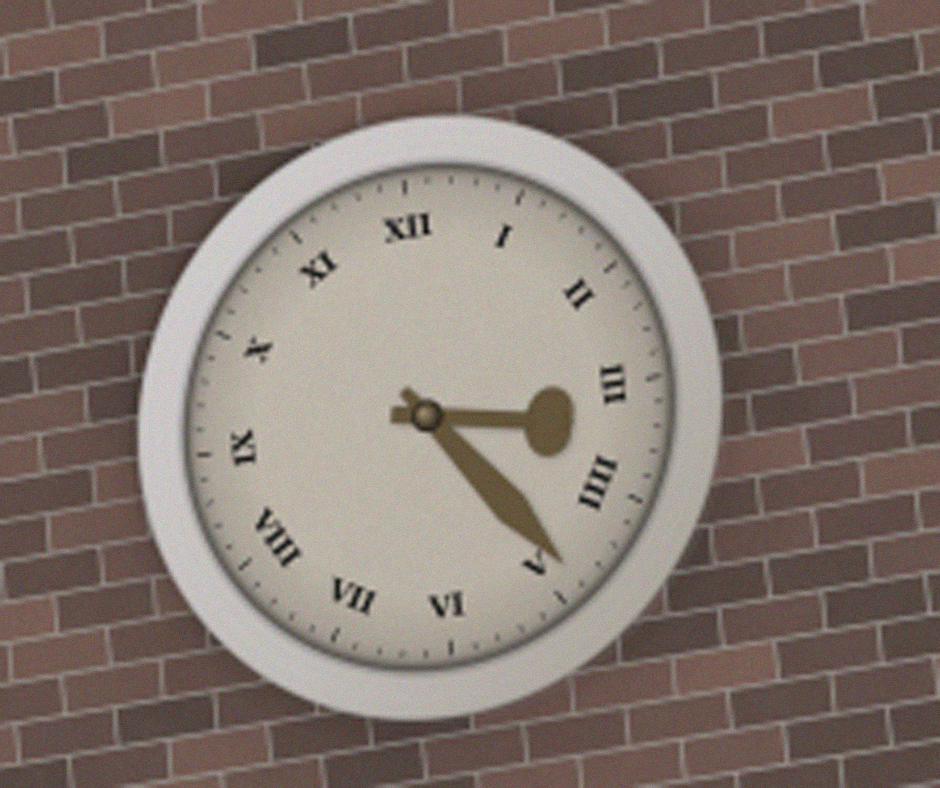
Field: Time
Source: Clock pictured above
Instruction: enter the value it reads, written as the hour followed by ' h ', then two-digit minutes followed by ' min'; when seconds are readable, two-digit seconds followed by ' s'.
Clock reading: 3 h 24 min
